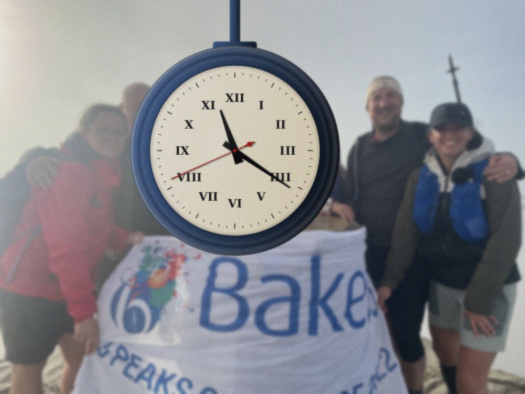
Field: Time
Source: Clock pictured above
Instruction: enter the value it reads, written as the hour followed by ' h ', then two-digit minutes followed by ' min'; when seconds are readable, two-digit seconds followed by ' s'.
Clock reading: 11 h 20 min 41 s
